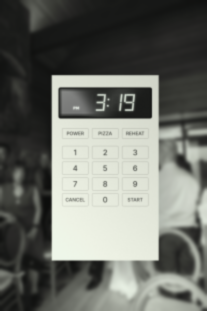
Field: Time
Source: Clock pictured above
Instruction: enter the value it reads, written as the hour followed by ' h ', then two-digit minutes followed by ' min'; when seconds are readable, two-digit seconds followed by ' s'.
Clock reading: 3 h 19 min
